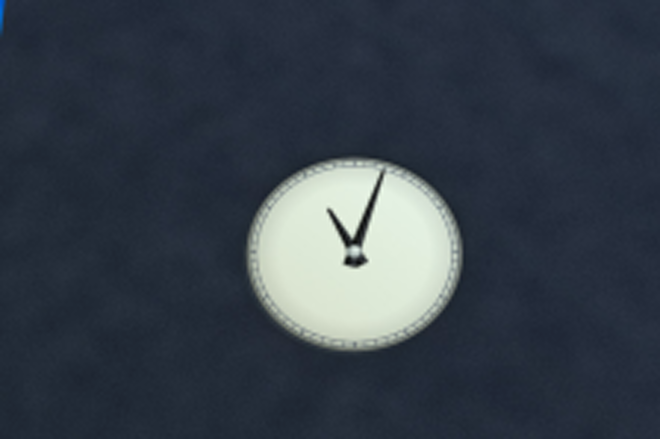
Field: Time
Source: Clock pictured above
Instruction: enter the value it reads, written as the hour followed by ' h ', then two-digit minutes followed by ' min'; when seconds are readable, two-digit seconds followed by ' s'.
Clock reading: 11 h 03 min
